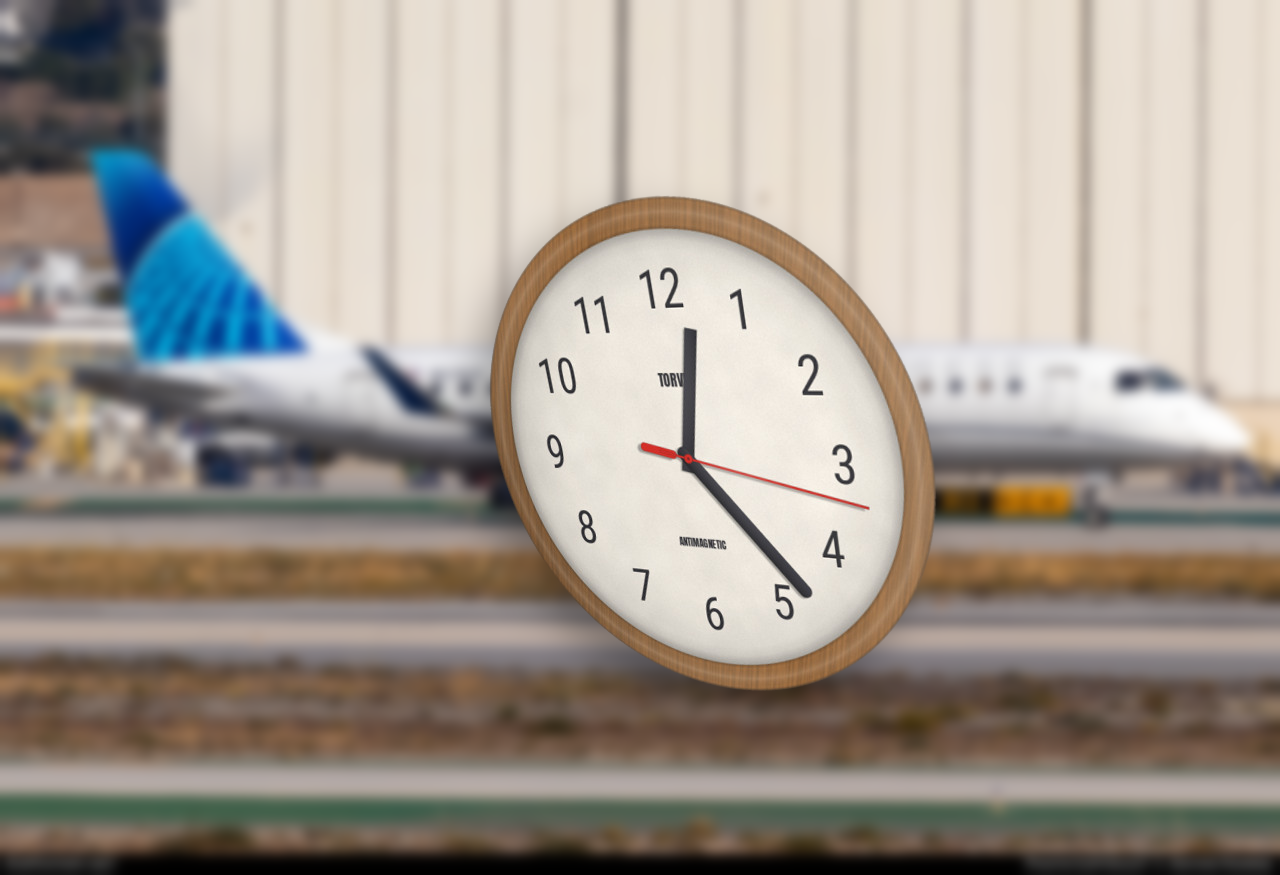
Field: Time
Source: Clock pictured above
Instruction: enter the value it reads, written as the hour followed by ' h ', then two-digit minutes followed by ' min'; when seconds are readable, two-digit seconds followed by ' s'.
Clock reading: 12 h 23 min 17 s
